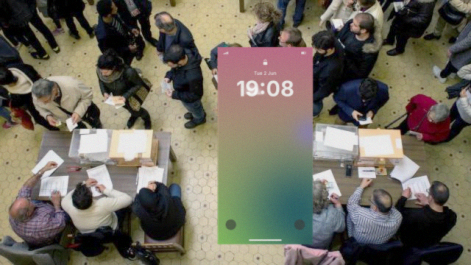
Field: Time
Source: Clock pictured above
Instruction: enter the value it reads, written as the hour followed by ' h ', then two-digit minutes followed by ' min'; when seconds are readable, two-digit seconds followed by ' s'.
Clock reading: 19 h 08 min
